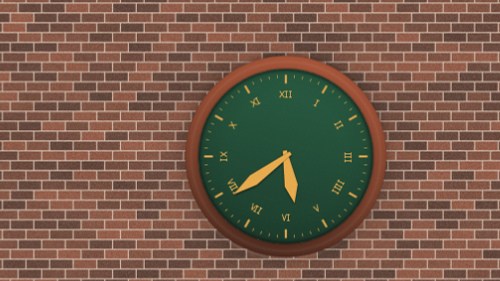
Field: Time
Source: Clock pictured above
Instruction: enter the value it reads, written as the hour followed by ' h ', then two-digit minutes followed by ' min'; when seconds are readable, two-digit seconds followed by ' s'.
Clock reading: 5 h 39 min
